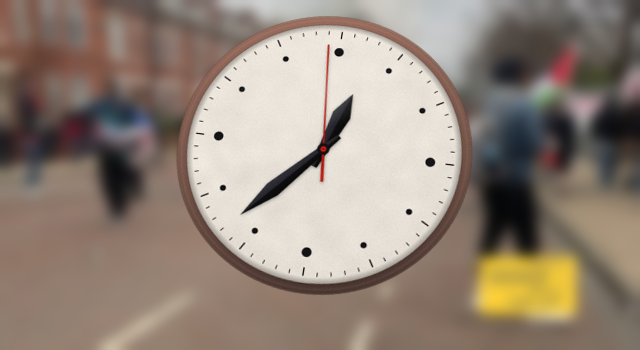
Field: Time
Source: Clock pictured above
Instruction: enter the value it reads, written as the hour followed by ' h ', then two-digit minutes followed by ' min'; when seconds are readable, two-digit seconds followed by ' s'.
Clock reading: 12 h 36 min 59 s
